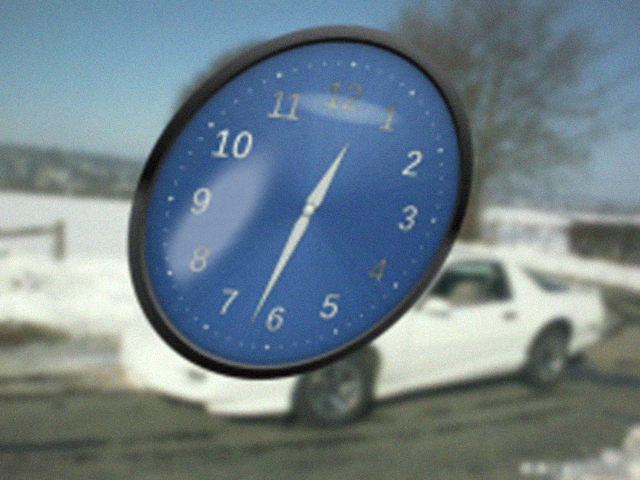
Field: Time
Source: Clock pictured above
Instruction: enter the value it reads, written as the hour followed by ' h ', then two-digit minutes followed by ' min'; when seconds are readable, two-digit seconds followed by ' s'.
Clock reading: 12 h 32 min
